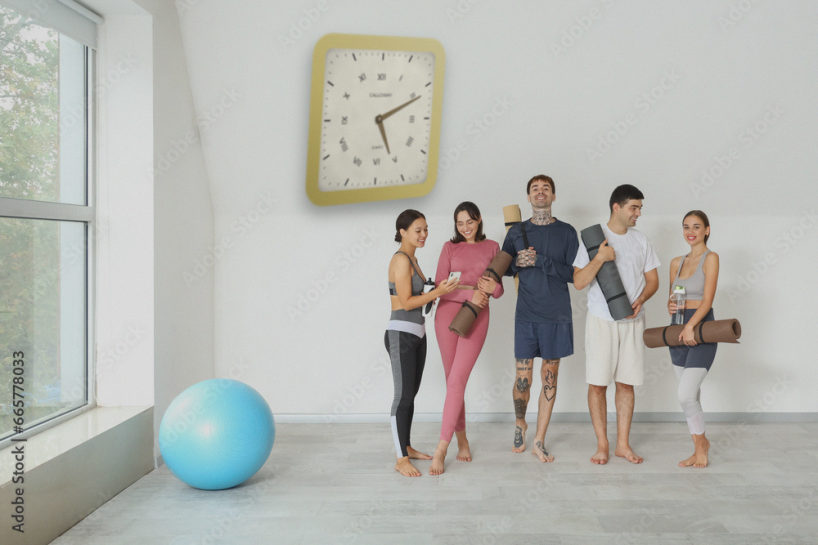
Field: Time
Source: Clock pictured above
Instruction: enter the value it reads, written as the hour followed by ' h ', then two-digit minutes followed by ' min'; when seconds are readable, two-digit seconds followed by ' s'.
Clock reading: 5 h 11 min
